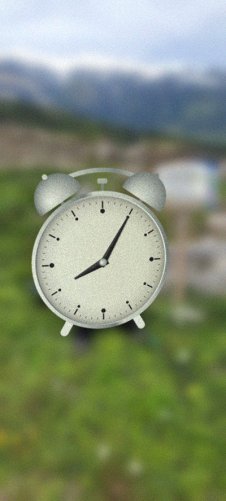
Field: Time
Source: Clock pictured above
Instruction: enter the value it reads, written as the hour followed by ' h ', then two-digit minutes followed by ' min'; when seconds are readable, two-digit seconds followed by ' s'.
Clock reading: 8 h 05 min
